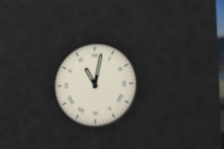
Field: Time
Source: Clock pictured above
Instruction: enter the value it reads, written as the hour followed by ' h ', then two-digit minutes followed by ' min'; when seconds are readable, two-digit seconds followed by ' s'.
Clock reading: 11 h 02 min
